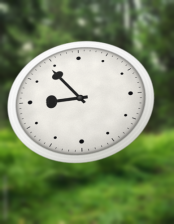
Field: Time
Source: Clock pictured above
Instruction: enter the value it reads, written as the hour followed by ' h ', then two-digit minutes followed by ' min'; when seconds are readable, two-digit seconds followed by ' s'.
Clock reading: 8 h 54 min
